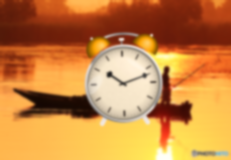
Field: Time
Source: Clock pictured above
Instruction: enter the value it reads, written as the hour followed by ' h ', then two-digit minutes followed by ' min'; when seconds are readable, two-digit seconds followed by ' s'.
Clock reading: 10 h 12 min
